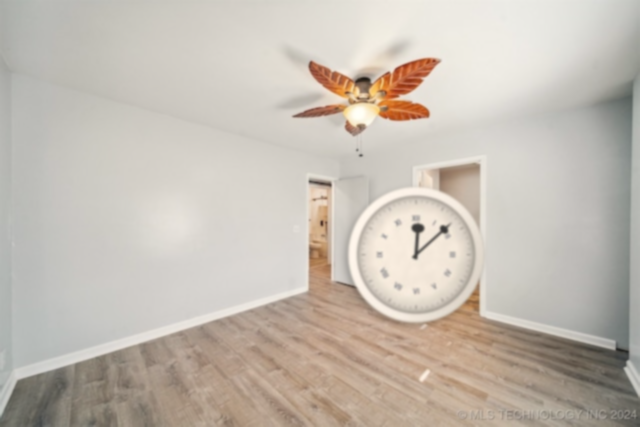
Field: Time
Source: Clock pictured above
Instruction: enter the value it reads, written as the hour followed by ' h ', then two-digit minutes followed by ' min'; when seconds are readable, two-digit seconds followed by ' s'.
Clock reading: 12 h 08 min
